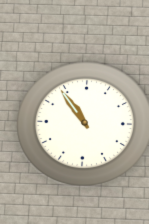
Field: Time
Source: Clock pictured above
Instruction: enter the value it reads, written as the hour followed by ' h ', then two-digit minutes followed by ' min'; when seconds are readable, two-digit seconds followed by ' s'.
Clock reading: 10 h 54 min
